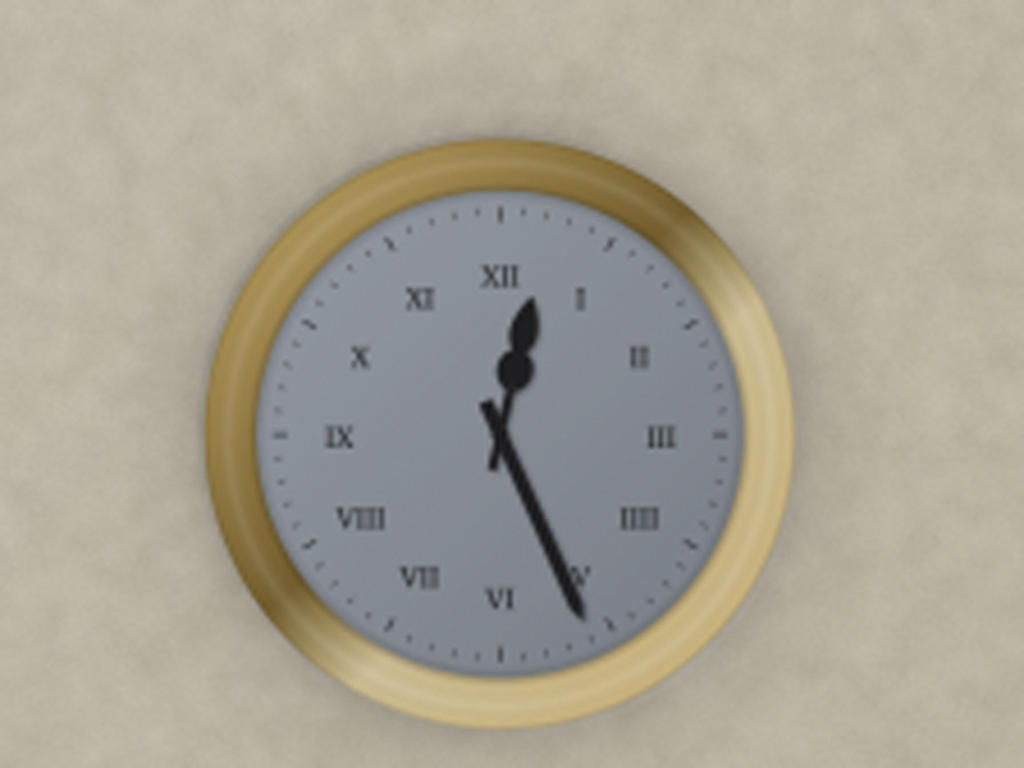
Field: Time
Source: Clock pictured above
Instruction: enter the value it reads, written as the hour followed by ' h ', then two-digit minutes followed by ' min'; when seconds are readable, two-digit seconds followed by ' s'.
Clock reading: 12 h 26 min
